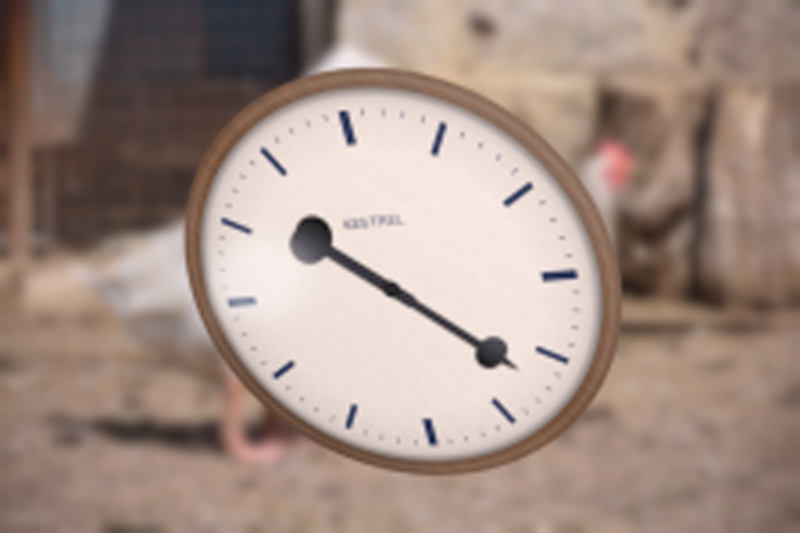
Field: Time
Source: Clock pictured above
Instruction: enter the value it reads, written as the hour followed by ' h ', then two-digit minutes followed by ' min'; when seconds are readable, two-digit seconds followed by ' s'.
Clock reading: 10 h 22 min
